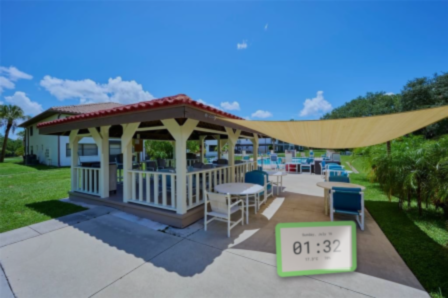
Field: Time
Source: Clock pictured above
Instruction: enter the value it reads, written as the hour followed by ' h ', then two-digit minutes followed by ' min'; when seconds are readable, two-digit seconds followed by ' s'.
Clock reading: 1 h 32 min
